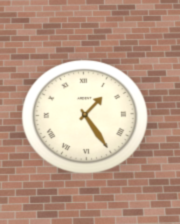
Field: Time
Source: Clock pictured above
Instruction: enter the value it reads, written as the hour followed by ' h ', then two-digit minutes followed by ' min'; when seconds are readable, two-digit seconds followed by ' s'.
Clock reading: 1 h 25 min
